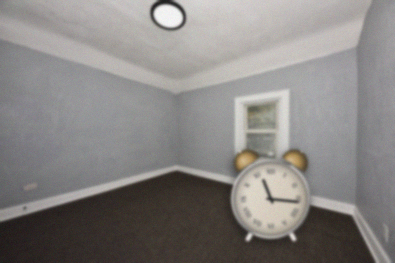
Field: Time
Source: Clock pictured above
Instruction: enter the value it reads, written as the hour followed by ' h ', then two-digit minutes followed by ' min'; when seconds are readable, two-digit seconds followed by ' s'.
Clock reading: 11 h 16 min
